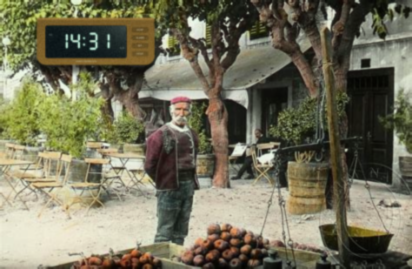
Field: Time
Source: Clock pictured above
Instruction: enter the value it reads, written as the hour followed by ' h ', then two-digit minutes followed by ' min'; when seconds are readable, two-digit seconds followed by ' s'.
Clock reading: 14 h 31 min
